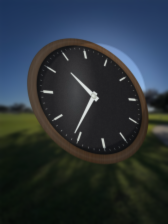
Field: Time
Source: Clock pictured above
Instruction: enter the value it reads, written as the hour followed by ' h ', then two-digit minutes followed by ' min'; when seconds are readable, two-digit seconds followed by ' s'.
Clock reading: 10 h 36 min
